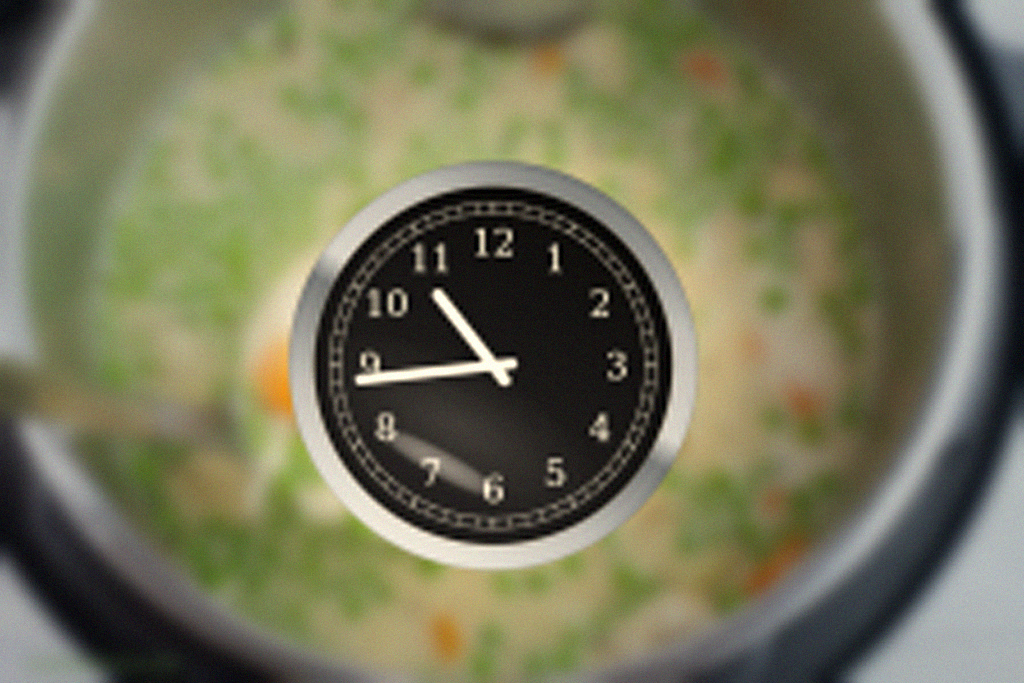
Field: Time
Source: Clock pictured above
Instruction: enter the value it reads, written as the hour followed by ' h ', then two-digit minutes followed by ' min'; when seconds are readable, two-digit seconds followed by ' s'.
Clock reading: 10 h 44 min
